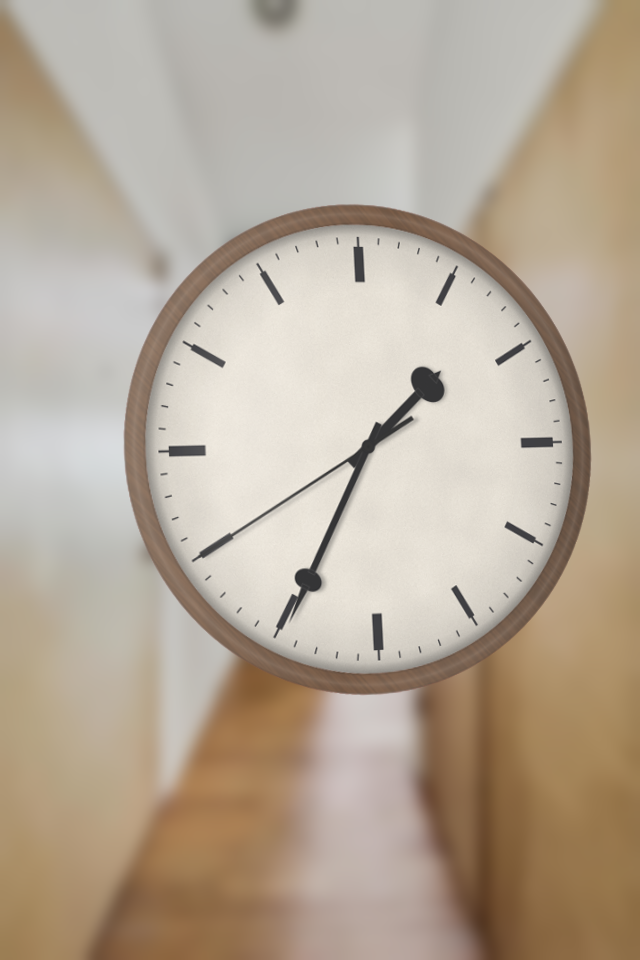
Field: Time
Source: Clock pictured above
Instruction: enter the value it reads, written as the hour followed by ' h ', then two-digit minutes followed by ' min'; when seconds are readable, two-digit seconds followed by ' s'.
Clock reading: 1 h 34 min 40 s
